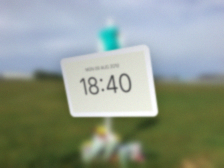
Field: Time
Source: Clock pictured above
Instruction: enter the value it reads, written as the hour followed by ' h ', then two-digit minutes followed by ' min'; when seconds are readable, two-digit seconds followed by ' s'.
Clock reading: 18 h 40 min
